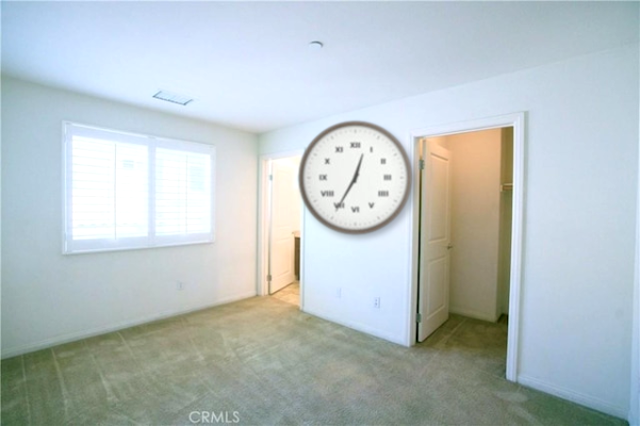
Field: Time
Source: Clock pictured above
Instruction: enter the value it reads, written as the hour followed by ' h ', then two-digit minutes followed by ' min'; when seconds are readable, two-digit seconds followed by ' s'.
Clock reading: 12 h 35 min
